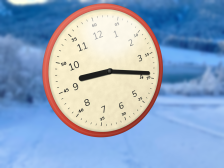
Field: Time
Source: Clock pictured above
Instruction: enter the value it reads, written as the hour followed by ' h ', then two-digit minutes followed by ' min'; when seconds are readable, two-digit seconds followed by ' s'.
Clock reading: 9 h 19 min
